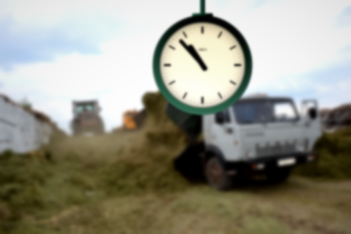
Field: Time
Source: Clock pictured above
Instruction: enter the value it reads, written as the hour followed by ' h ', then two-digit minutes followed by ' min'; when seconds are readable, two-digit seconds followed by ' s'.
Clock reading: 10 h 53 min
